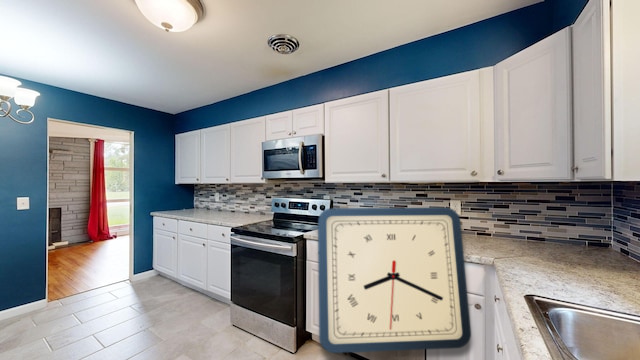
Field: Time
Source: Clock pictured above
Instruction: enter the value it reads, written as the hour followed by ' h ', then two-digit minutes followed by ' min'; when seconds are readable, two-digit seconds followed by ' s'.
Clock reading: 8 h 19 min 31 s
